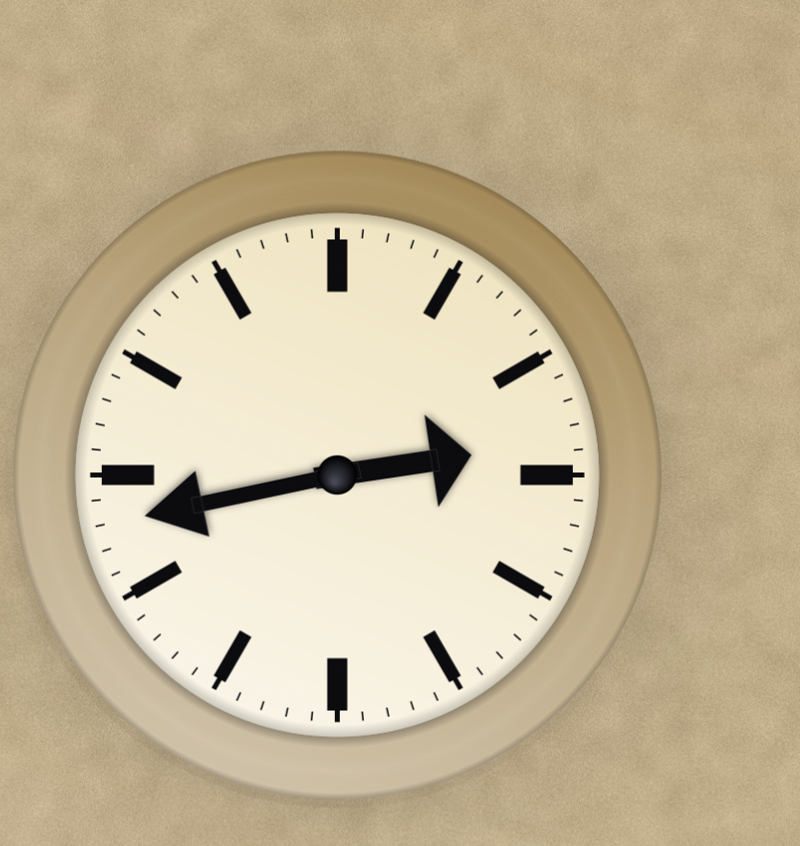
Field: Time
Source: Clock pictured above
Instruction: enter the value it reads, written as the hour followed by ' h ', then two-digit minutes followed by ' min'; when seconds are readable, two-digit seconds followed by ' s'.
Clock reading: 2 h 43 min
